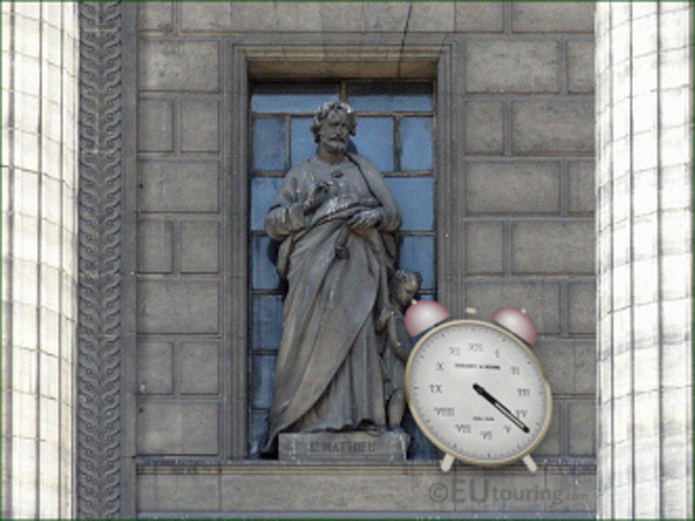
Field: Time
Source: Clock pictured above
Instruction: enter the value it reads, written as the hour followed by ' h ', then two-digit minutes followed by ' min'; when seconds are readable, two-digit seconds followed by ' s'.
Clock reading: 4 h 22 min
